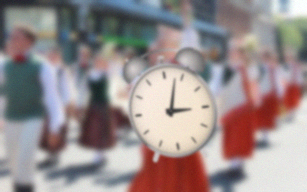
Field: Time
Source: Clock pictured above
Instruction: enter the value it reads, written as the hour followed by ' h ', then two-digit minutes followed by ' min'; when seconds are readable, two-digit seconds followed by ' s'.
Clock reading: 3 h 03 min
